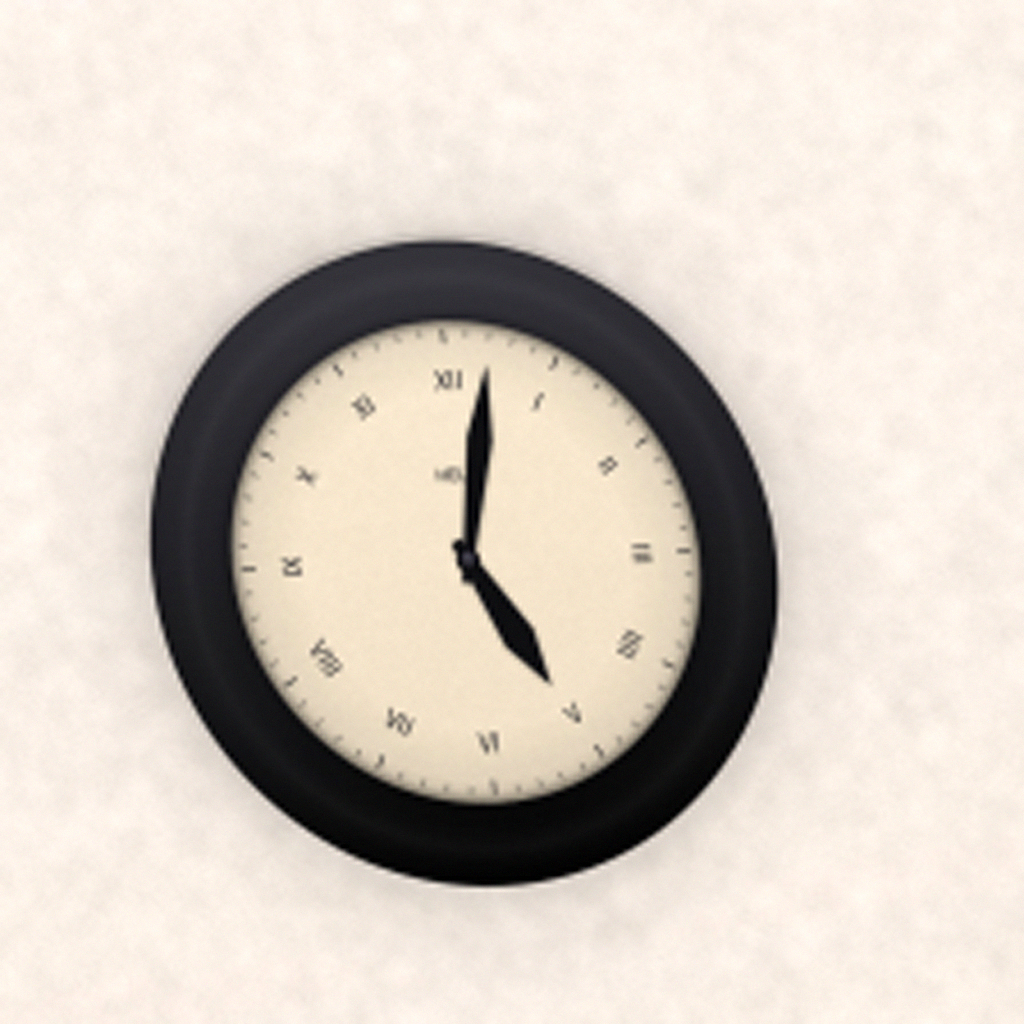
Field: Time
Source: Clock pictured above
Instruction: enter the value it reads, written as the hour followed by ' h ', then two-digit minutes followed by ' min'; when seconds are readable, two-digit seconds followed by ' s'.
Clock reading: 5 h 02 min
